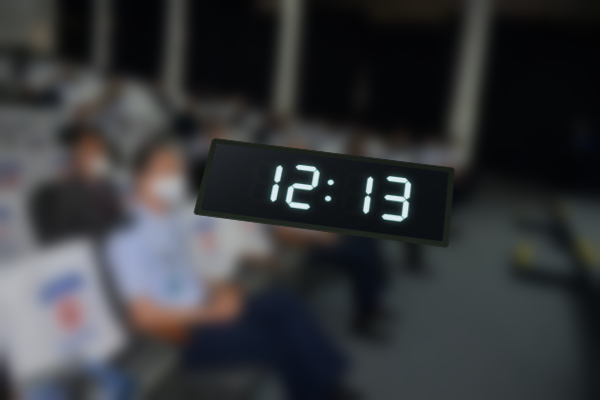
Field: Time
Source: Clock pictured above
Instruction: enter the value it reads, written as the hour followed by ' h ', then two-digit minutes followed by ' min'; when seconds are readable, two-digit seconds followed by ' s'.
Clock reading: 12 h 13 min
